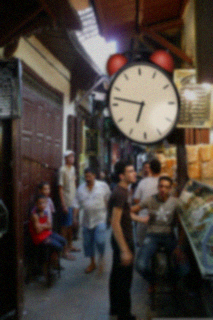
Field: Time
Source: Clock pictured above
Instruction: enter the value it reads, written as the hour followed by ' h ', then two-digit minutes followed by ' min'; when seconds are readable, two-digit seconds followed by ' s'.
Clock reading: 6 h 47 min
